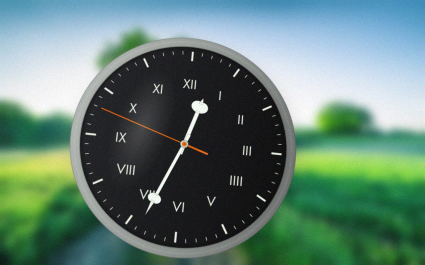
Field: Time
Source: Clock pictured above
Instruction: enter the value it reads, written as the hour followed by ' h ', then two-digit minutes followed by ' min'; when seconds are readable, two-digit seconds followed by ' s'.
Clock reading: 12 h 33 min 48 s
